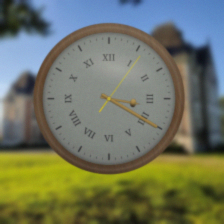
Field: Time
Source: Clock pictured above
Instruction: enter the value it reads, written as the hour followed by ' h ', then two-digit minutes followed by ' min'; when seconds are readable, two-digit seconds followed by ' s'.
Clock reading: 3 h 20 min 06 s
